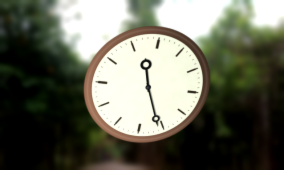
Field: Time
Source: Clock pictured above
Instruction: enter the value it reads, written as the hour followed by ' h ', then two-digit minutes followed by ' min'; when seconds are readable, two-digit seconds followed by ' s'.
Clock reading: 11 h 26 min
